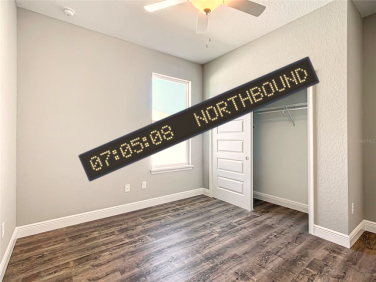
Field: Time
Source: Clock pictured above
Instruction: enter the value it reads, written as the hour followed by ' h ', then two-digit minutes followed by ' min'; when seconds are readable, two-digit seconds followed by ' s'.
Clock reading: 7 h 05 min 08 s
